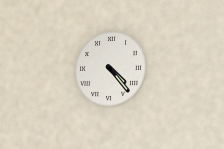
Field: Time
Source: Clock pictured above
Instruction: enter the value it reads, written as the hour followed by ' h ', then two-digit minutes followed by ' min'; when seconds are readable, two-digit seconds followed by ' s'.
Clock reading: 4 h 23 min
